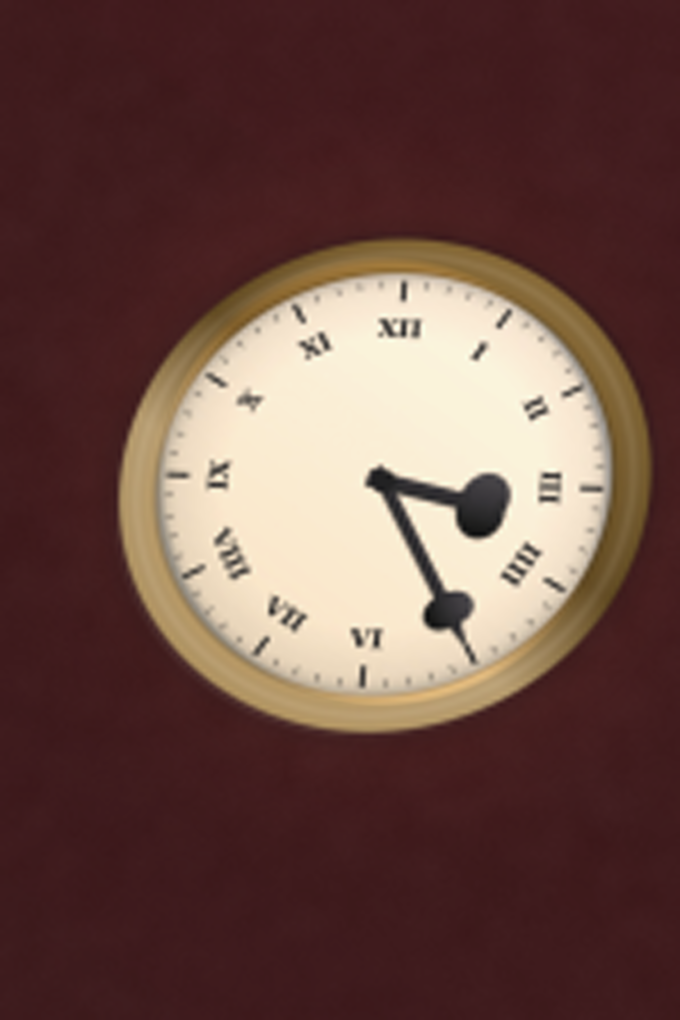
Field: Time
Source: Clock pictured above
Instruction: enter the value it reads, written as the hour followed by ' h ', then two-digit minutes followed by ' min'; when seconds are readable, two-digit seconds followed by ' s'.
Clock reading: 3 h 25 min
